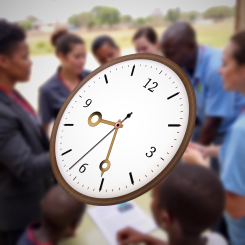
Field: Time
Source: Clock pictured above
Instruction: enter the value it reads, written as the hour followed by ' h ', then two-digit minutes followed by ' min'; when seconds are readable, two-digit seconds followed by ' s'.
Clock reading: 8 h 25 min 32 s
